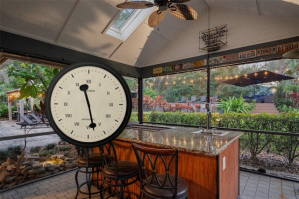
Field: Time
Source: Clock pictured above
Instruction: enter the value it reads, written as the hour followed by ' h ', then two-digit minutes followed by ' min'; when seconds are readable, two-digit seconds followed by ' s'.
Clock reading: 11 h 28 min
